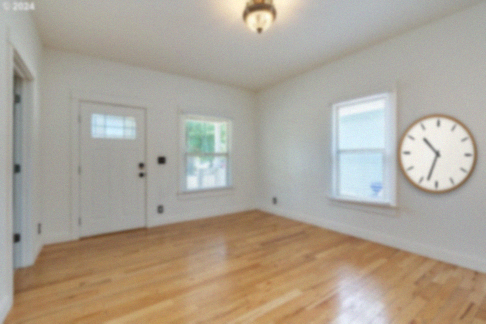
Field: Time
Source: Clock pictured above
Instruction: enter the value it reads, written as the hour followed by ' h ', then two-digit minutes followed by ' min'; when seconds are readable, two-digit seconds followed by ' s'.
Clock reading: 10 h 33 min
